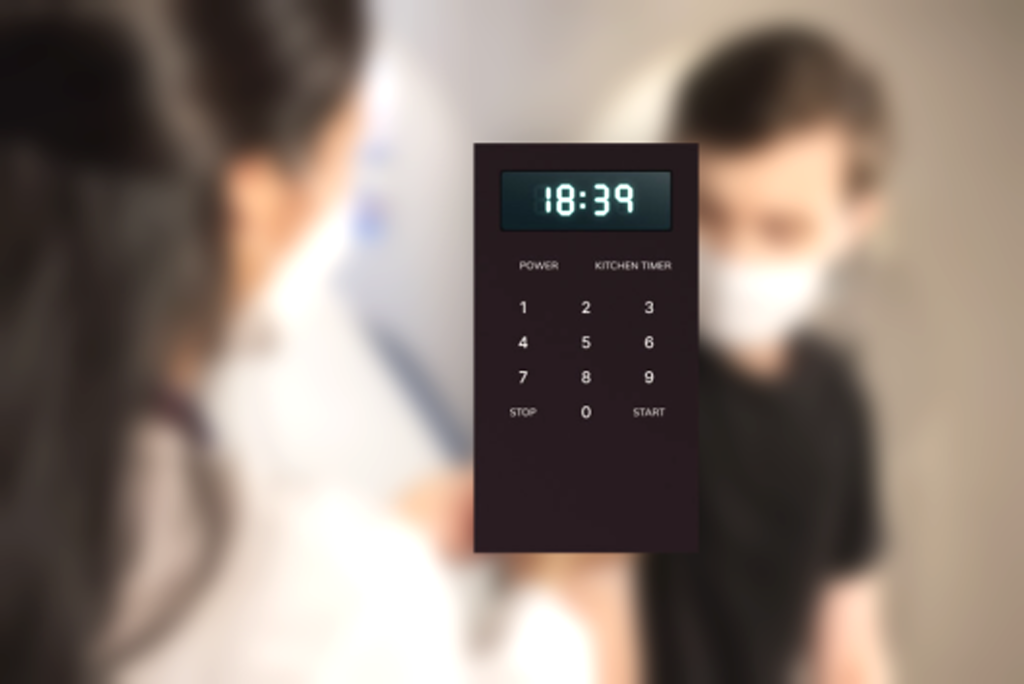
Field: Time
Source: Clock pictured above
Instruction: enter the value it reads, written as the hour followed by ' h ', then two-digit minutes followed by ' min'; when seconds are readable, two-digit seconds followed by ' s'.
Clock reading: 18 h 39 min
